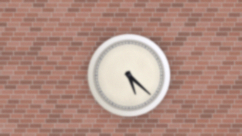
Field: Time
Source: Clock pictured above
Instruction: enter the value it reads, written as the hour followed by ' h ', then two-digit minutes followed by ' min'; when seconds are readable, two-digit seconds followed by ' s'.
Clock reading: 5 h 22 min
